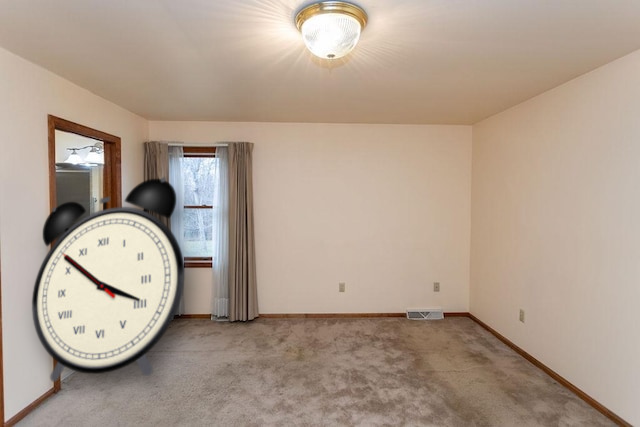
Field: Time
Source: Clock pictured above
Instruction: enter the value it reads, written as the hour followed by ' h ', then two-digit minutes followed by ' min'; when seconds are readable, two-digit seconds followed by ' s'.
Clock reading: 3 h 51 min 52 s
